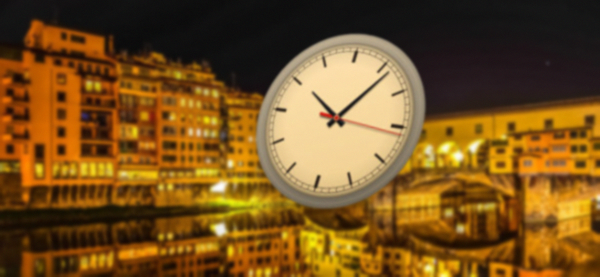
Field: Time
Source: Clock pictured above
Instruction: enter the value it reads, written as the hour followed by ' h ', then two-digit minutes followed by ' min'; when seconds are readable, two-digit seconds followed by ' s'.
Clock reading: 10 h 06 min 16 s
